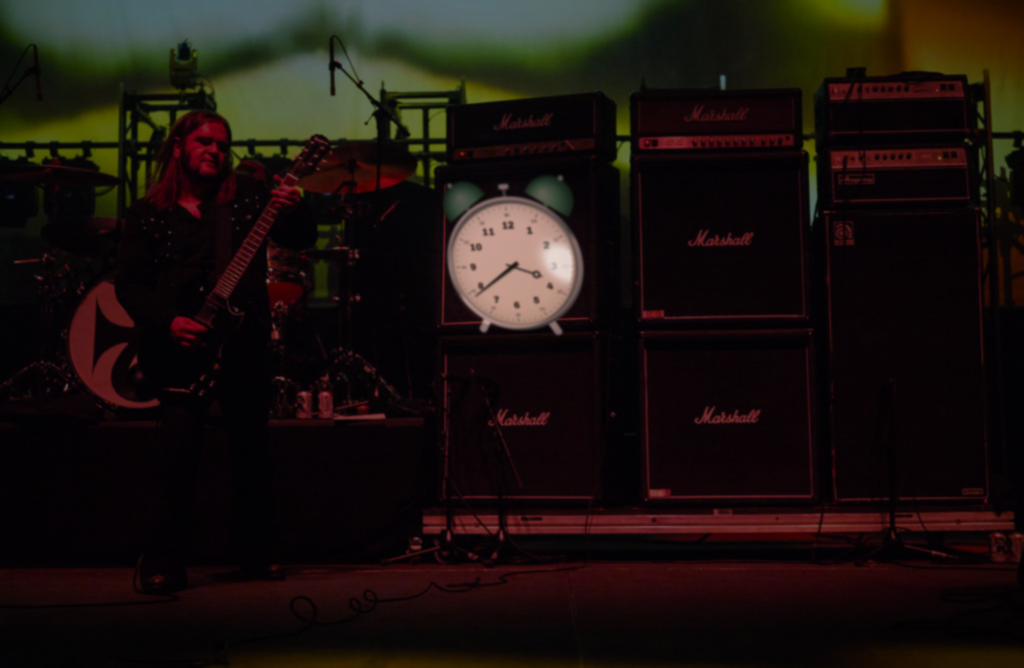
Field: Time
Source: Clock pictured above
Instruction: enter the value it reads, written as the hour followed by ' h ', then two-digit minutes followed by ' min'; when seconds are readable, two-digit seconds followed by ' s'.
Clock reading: 3 h 39 min
